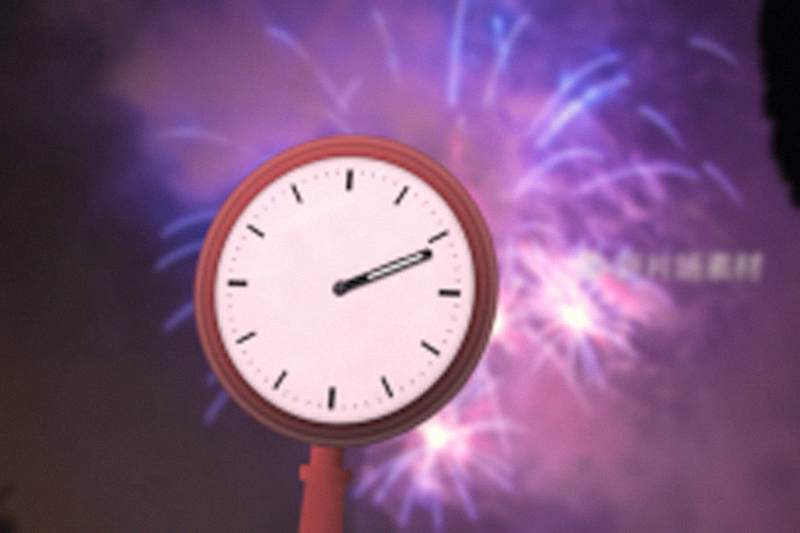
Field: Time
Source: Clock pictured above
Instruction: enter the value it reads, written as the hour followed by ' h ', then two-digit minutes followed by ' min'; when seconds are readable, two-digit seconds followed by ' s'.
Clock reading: 2 h 11 min
